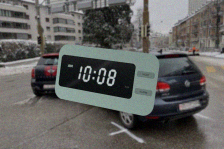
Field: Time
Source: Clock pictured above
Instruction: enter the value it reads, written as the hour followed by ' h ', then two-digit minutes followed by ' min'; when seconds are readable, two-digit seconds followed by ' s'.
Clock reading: 10 h 08 min
